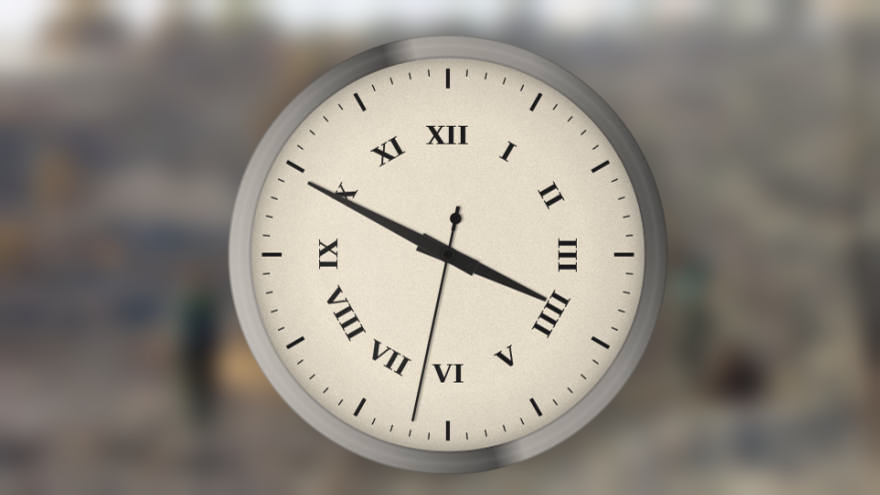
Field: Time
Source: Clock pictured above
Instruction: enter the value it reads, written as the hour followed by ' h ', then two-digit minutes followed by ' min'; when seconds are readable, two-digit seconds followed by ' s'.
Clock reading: 3 h 49 min 32 s
